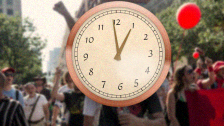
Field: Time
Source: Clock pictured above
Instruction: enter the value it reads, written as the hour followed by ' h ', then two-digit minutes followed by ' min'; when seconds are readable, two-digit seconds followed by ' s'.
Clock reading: 12 h 59 min
